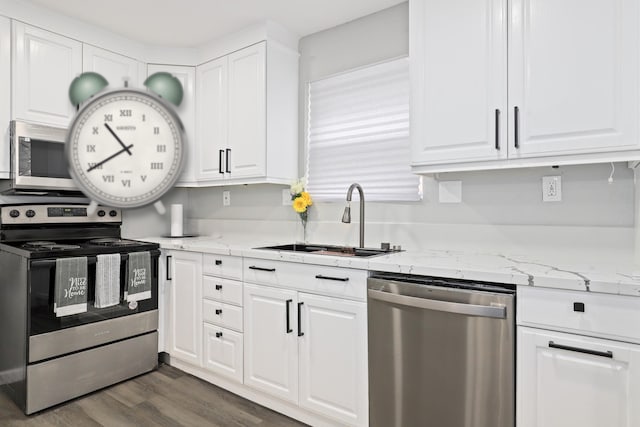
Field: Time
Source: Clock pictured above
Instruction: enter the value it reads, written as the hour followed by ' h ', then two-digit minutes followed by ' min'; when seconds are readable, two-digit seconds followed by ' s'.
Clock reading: 10 h 40 min
